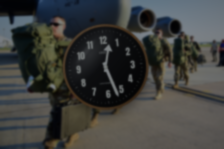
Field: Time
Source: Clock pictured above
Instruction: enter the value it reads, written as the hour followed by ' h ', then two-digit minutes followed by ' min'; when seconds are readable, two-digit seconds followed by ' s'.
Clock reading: 12 h 27 min
